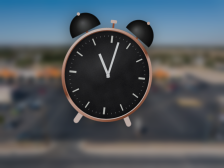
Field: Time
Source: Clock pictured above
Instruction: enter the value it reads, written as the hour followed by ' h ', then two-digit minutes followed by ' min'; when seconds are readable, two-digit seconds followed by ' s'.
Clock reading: 11 h 02 min
